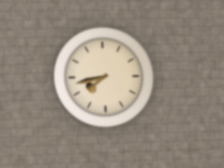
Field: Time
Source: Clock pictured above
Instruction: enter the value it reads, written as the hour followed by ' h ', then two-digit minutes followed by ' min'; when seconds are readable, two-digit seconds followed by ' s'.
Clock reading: 7 h 43 min
